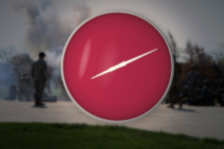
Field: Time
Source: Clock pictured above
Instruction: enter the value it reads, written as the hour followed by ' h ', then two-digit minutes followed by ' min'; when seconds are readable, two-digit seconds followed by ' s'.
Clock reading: 8 h 11 min
